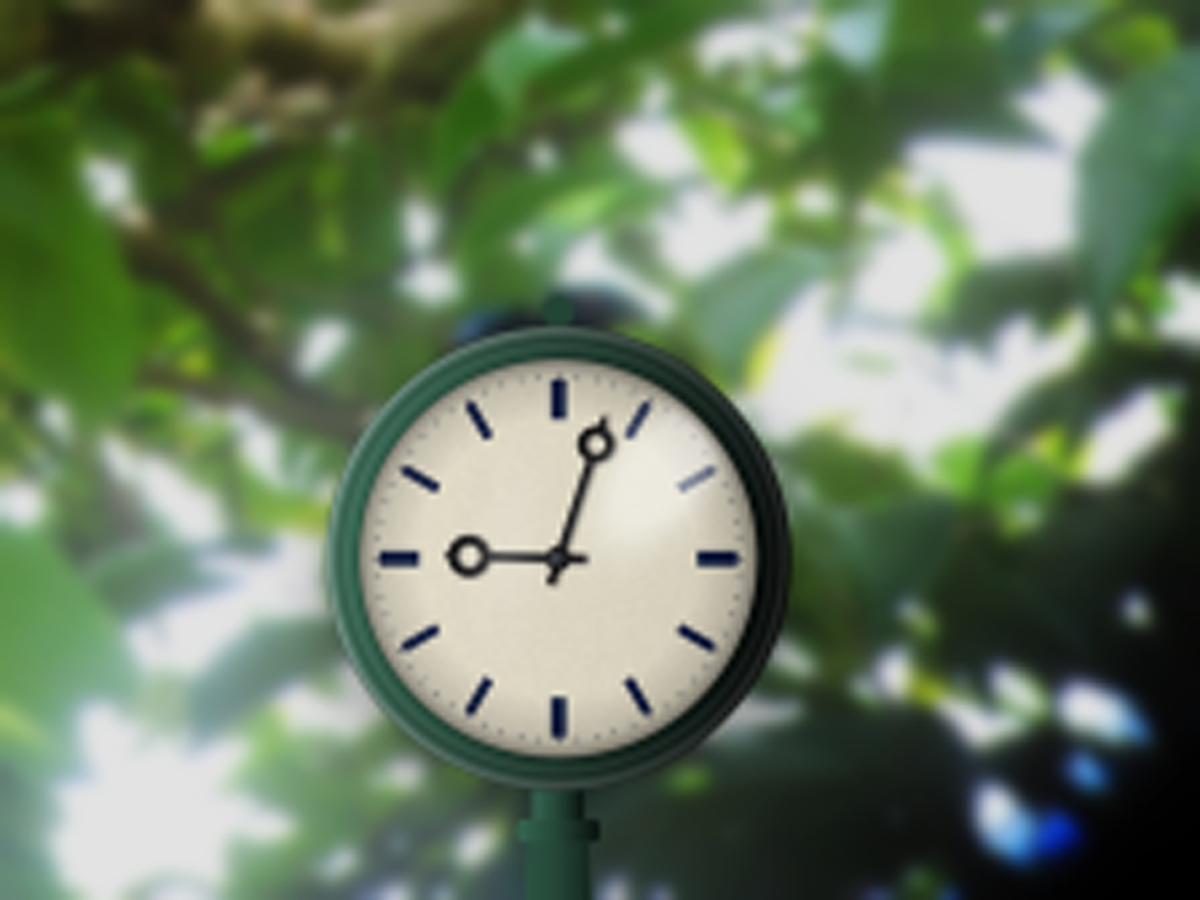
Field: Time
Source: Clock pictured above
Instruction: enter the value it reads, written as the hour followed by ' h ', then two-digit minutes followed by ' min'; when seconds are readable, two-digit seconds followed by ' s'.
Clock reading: 9 h 03 min
